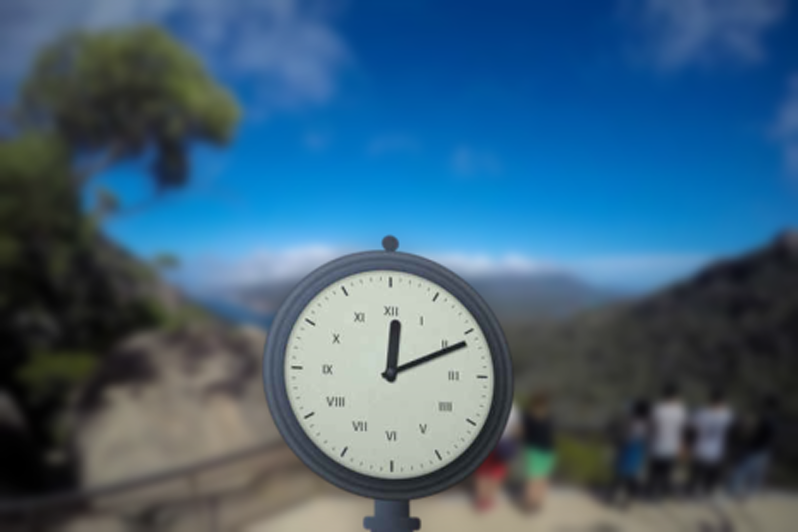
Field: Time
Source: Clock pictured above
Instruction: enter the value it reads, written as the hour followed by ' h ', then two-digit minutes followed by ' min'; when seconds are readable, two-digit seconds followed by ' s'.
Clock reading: 12 h 11 min
